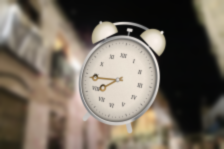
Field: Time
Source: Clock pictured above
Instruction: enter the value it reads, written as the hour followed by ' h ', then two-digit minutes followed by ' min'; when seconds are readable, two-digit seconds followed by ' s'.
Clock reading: 7 h 44 min
